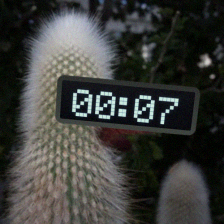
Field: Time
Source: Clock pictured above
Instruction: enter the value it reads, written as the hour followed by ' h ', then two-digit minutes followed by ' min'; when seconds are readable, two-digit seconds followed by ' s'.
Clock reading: 0 h 07 min
